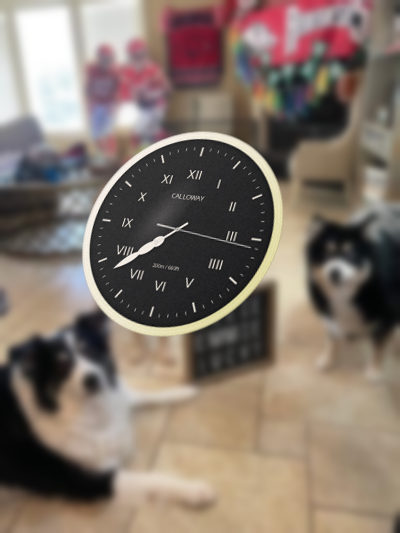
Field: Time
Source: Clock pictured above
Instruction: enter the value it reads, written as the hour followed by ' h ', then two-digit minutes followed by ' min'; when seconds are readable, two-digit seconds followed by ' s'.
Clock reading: 7 h 38 min 16 s
